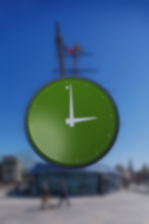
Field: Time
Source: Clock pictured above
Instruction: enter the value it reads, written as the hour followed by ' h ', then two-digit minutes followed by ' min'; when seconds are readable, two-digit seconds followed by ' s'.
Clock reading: 3 h 01 min
